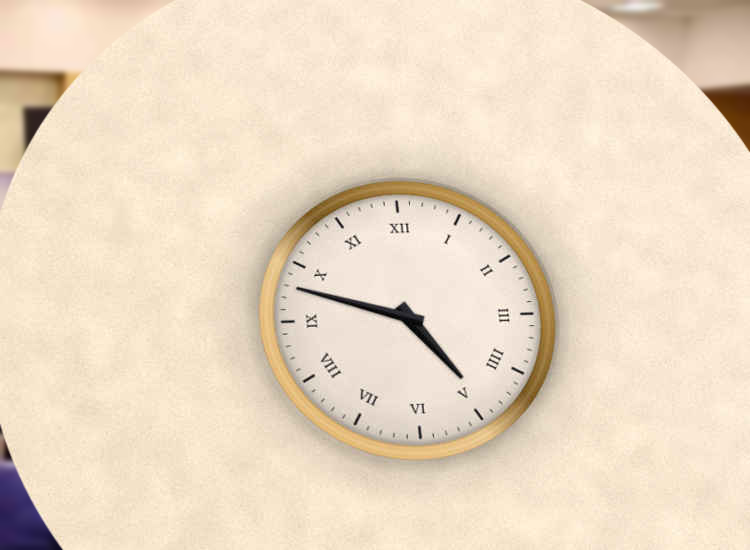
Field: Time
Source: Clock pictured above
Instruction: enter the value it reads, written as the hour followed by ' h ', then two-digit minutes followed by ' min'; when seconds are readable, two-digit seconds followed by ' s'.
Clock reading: 4 h 48 min
